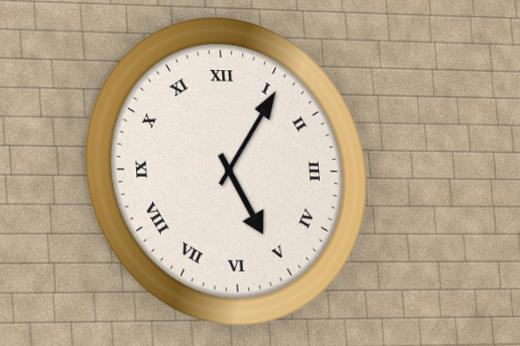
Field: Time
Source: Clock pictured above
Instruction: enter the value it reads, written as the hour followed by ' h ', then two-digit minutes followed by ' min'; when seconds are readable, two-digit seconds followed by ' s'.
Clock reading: 5 h 06 min
